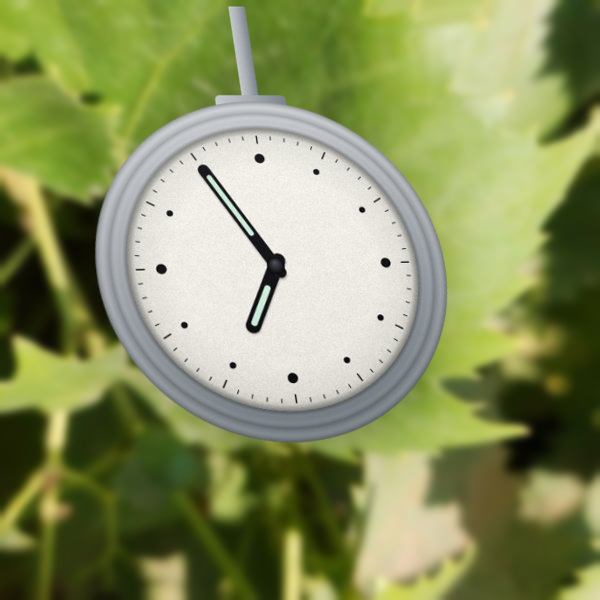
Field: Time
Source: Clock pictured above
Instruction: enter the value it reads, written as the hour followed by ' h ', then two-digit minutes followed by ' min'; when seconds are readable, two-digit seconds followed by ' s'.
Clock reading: 6 h 55 min
